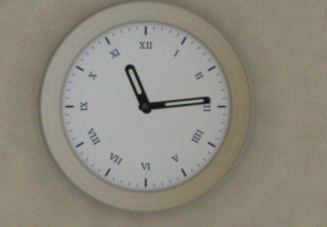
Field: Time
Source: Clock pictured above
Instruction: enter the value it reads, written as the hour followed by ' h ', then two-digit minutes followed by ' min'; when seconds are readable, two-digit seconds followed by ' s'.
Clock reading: 11 h 14 min
